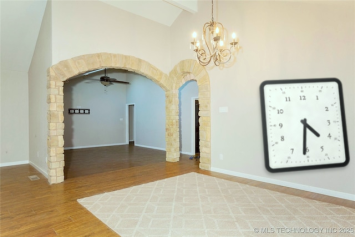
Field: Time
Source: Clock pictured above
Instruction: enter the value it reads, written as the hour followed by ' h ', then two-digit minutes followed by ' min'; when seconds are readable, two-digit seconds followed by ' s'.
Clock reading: 4 h 31 min
